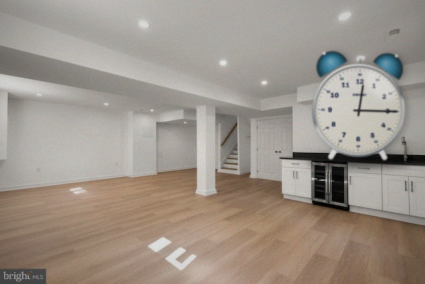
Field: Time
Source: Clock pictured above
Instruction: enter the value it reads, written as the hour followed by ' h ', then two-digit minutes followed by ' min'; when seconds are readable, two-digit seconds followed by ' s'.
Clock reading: 12 h 15 min
